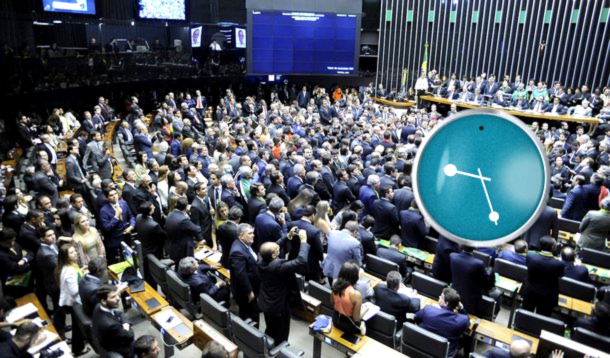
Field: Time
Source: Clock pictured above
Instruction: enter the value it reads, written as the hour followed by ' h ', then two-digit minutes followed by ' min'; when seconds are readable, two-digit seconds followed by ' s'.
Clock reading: 9 h 27 min
